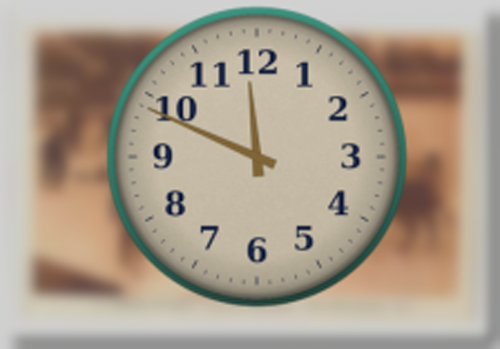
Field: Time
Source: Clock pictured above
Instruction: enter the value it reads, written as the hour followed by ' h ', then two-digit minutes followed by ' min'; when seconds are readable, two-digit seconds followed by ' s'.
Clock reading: 11 h 49 min
